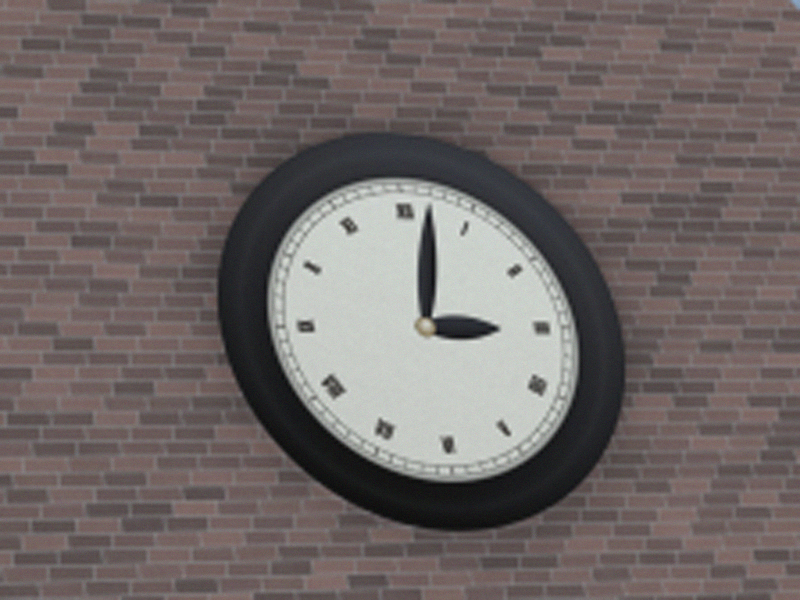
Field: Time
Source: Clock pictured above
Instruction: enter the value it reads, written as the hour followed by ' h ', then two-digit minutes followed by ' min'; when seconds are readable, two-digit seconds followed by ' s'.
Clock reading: 3 h 02 min
